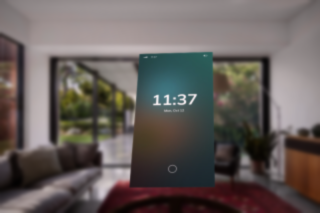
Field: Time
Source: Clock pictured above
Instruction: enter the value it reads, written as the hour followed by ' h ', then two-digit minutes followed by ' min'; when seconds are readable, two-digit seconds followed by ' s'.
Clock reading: 11 h 37 min
